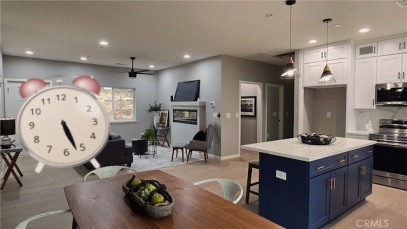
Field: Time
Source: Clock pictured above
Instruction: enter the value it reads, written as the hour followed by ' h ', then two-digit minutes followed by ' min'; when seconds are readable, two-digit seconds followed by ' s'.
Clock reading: 5 h 27 min
